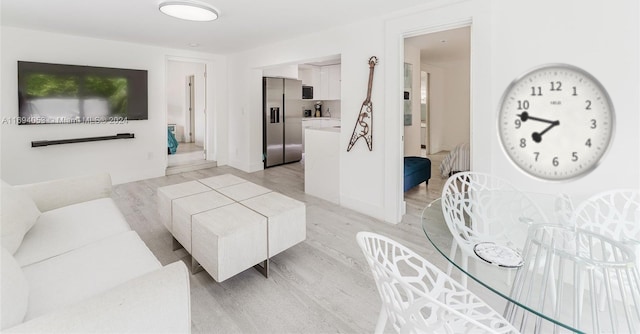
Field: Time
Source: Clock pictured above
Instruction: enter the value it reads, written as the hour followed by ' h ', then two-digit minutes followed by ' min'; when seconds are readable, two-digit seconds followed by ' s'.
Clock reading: 7 h 47 min
